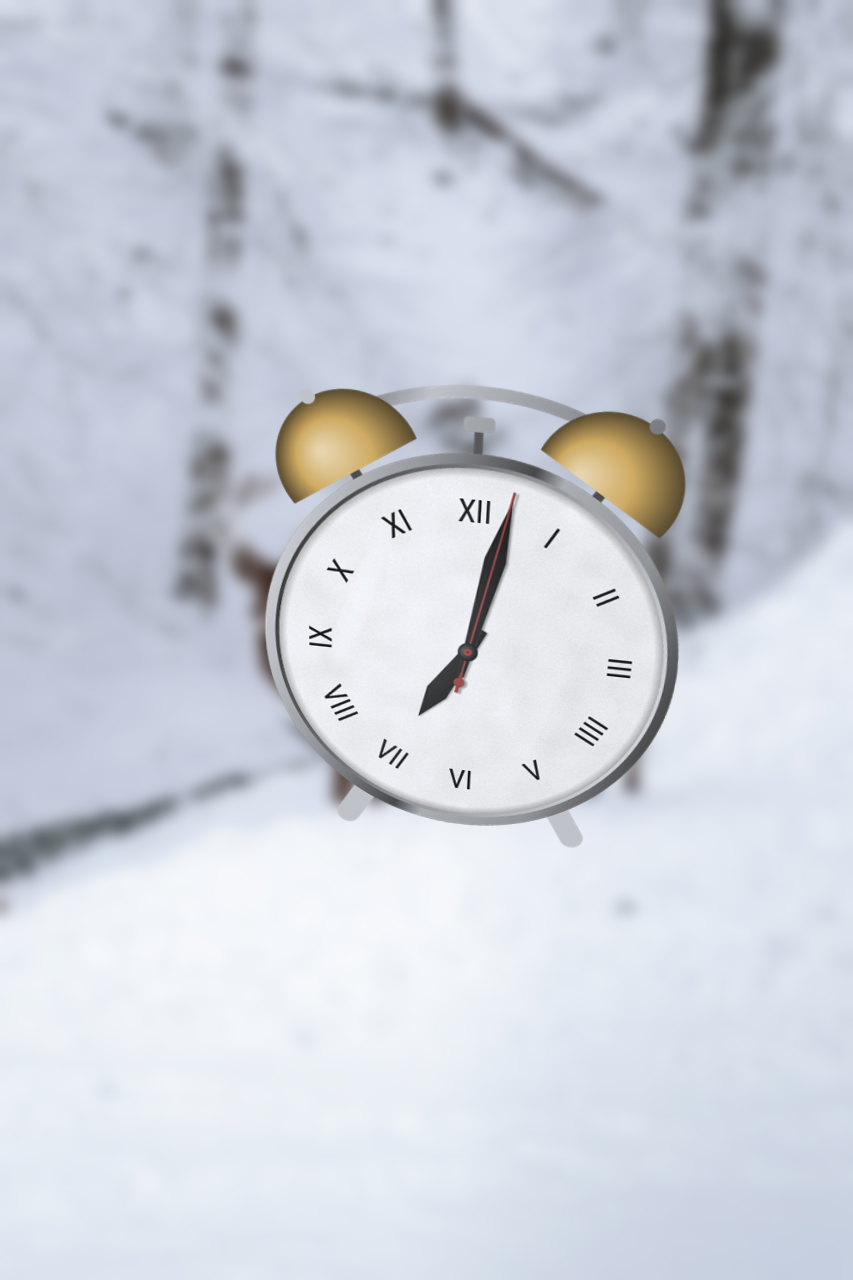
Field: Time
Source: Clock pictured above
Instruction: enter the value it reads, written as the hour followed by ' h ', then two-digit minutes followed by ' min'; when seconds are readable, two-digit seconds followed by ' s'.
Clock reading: 7 h 02 min 02 s
